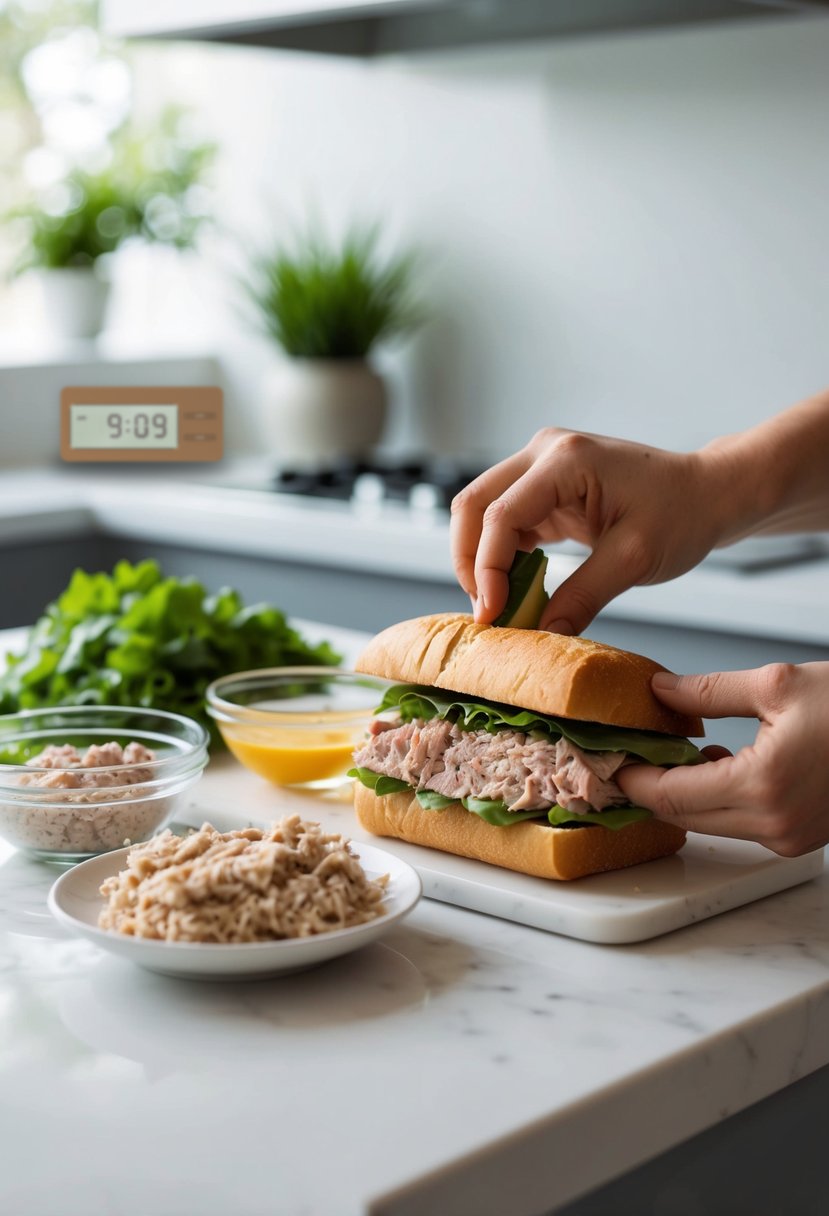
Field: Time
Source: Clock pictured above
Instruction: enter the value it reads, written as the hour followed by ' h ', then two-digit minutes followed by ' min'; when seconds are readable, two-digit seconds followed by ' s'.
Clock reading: 9 h 09 min
